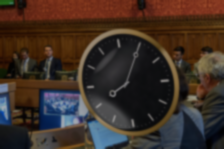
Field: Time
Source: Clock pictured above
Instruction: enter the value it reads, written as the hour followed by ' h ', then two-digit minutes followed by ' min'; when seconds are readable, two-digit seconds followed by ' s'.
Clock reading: 8 h 05 min
